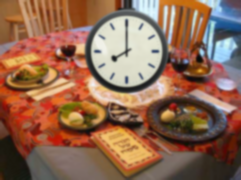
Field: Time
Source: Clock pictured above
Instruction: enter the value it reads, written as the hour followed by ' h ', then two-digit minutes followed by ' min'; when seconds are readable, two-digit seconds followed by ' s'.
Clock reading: 8 h 00 min
